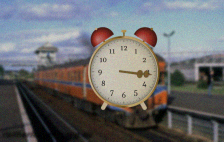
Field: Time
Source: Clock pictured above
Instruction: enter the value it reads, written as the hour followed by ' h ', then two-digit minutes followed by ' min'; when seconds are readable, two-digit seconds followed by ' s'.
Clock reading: 3 h 16 min
